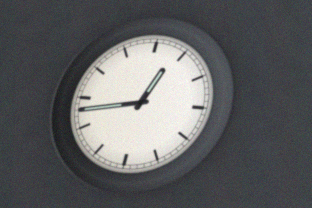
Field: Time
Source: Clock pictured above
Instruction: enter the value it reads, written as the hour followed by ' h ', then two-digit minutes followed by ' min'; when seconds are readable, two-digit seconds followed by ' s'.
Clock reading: 12 h 43 min
